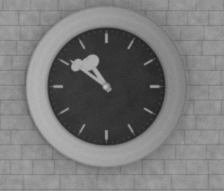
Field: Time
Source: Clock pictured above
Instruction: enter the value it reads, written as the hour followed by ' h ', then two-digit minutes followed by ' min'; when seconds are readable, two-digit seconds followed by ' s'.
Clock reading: 10 h 51 min
